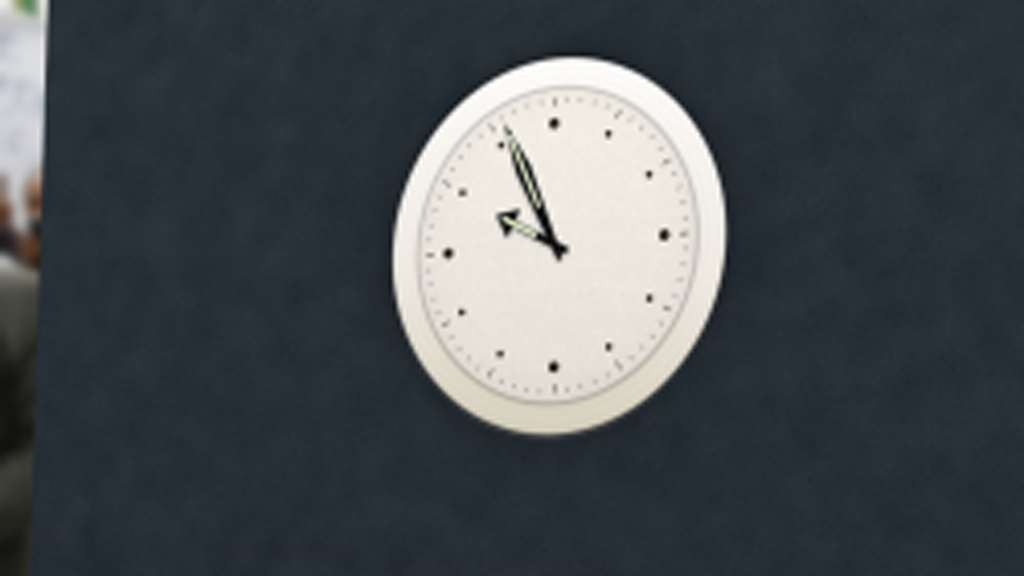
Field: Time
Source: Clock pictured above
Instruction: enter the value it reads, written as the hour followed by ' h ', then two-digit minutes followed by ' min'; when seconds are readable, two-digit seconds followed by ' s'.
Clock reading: 9 h 56 min
